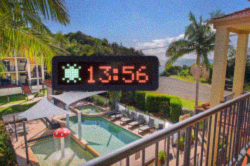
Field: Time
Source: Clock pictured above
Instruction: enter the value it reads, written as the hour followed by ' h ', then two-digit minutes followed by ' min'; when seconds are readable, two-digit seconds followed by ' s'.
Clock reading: 13 h 56 min
